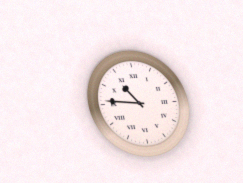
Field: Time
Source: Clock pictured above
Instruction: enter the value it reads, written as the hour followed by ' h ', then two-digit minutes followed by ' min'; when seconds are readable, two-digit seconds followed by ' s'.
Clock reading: 10 h 46 min
